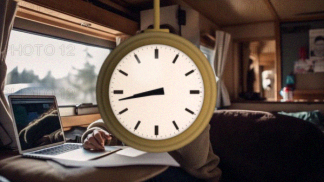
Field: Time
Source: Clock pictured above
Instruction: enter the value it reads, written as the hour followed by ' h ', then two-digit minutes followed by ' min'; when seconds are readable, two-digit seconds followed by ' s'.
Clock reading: 8 h 43 min
